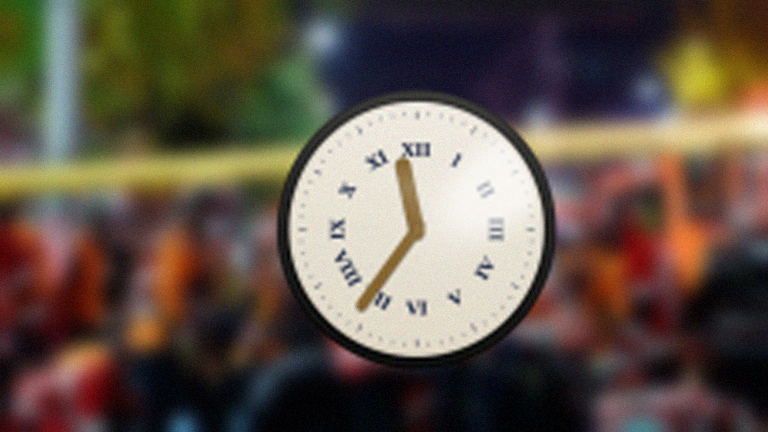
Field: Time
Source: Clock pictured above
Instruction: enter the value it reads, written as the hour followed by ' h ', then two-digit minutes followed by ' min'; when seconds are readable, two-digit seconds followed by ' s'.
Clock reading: 11 h 36 min
